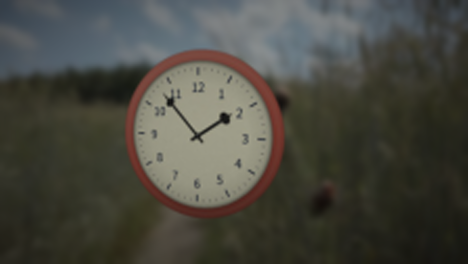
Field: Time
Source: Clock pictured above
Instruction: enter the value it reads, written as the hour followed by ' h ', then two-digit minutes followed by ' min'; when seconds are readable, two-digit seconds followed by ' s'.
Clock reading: 1 h 53 min
